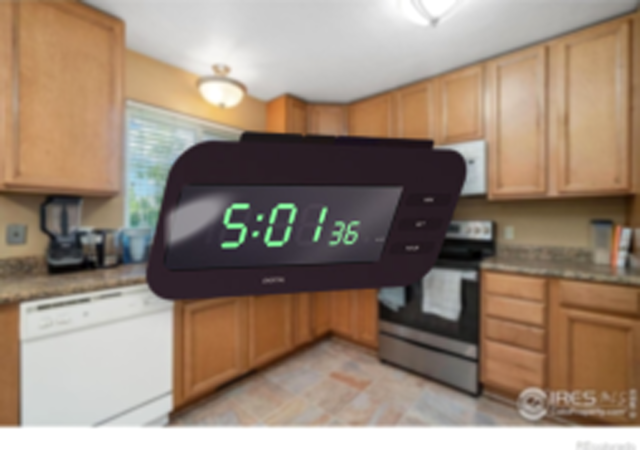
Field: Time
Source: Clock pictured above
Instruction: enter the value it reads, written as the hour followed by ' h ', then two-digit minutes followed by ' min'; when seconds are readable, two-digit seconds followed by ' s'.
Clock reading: 5 h 01 min 36 s
